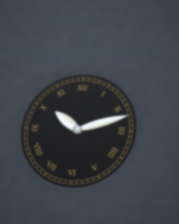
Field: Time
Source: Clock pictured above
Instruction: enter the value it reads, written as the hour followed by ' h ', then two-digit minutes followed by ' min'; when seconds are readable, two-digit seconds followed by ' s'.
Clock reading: 10 h 12 min
